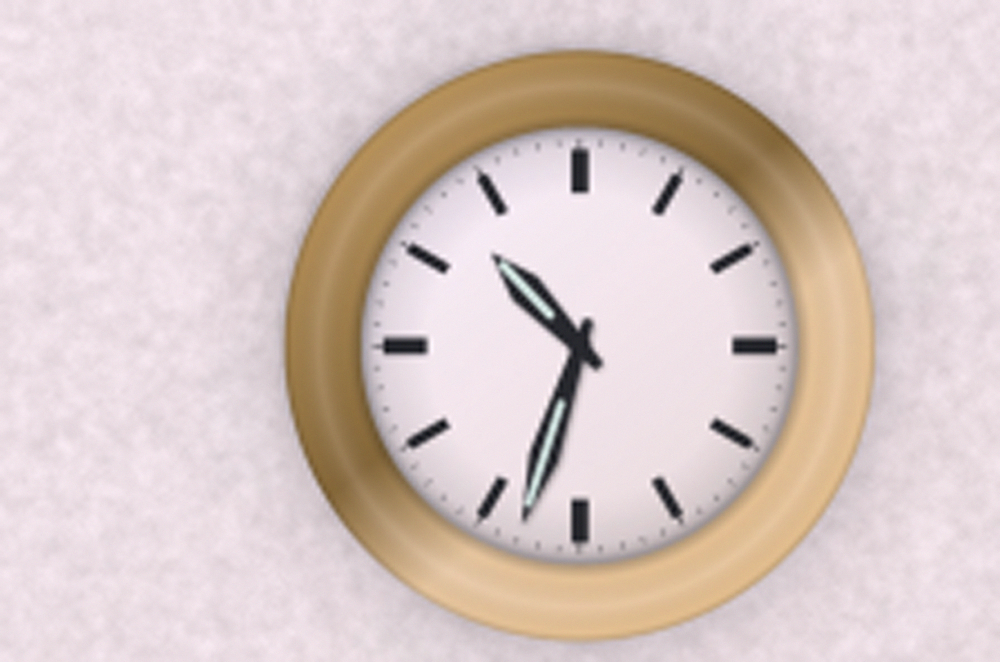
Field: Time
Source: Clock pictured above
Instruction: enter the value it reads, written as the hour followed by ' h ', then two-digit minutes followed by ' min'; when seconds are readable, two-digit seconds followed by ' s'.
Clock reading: 10 h 33 min
